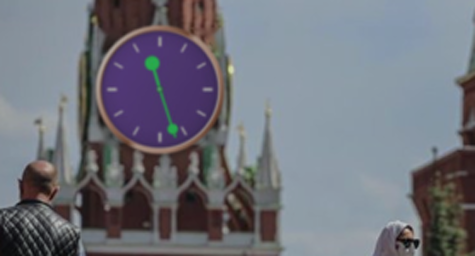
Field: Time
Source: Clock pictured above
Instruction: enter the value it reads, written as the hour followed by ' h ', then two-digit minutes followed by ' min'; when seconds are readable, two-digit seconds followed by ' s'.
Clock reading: 11 h 27 min
